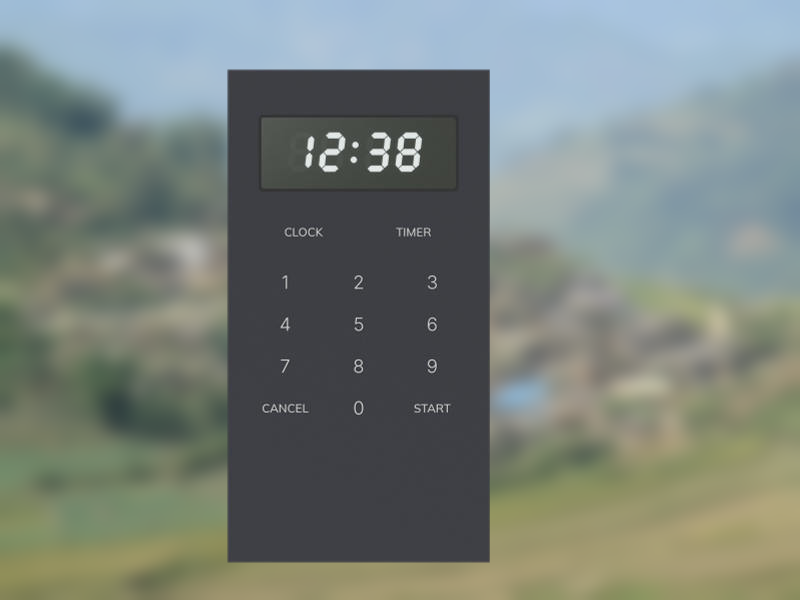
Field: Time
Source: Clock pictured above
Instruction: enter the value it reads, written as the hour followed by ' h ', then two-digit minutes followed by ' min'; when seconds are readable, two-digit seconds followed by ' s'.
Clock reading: 12 h 38 min
